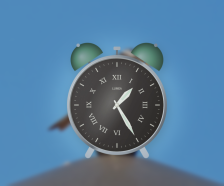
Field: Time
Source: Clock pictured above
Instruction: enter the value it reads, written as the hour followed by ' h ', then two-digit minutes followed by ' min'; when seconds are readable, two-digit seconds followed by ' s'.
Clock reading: 1 h 25 min
